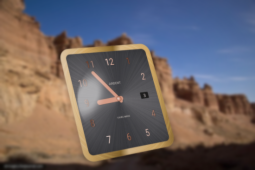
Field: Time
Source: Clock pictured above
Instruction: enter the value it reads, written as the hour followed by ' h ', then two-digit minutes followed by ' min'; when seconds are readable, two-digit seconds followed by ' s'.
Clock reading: 8 h 54 min
